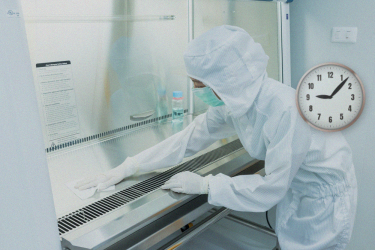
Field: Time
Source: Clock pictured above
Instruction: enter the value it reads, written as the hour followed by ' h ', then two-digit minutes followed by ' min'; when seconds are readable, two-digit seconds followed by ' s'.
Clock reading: 9 h 07 min
